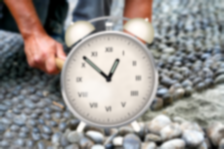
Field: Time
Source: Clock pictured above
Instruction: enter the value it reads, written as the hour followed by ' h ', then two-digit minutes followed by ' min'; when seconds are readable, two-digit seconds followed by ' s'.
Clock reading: 12 h 52 min
